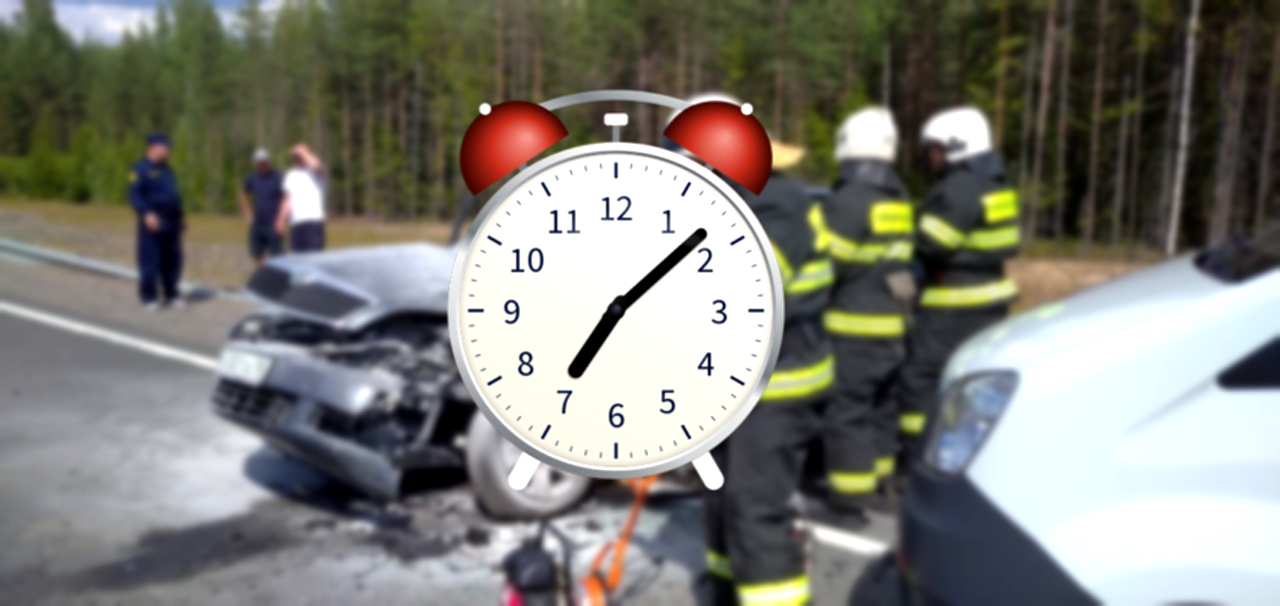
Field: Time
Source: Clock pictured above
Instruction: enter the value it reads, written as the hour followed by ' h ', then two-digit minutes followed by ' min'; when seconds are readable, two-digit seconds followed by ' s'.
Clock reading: 7 h 08 min
